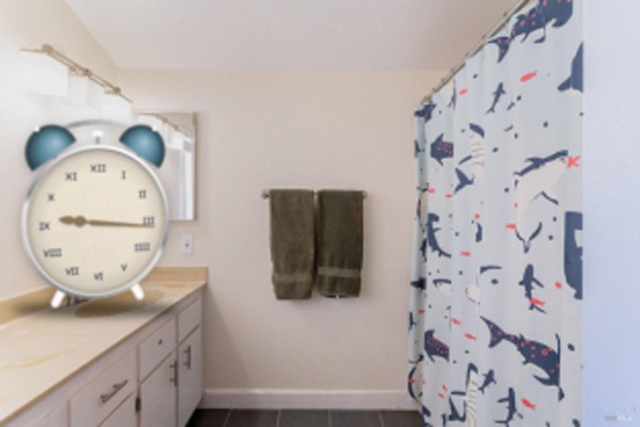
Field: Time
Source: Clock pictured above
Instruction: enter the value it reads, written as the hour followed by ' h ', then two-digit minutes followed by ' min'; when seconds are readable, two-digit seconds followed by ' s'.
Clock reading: 9 h 16 min
